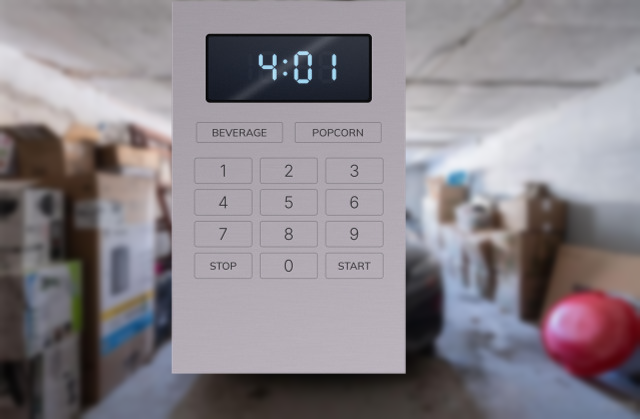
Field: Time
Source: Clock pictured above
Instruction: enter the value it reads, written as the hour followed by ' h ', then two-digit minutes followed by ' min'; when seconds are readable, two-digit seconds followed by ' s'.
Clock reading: 4 h 01 min
